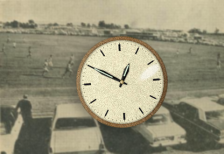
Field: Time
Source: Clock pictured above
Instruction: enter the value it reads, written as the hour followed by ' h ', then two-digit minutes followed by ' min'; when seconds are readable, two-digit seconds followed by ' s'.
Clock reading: 12 h 50 min
